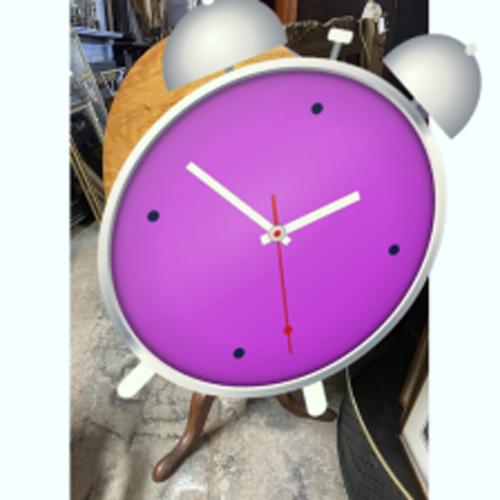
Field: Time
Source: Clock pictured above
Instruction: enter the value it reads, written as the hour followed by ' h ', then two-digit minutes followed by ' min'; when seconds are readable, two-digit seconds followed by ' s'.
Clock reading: 1 h 49 min 26 s
